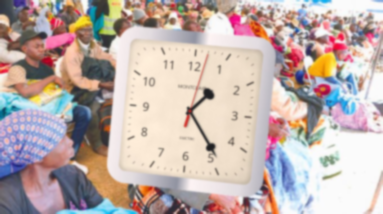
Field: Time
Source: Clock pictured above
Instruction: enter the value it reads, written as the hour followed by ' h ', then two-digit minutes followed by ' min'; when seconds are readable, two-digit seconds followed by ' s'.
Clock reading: 1 h 24 min 02 s
